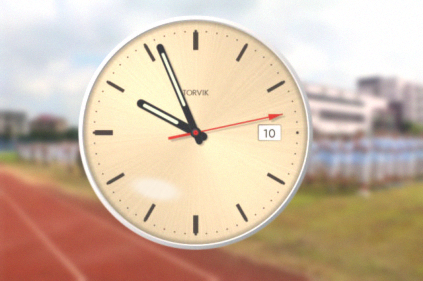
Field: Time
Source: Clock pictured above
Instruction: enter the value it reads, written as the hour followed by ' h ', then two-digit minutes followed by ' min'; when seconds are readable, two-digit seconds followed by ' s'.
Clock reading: 9 h 56 min 13 s
